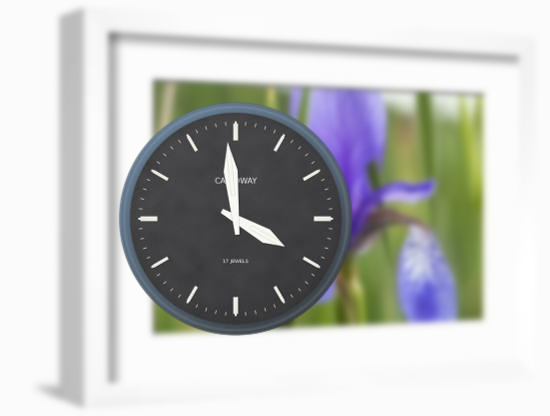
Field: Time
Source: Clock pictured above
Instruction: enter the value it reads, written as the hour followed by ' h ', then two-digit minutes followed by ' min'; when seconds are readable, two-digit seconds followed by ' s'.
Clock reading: 3 h 59 min
